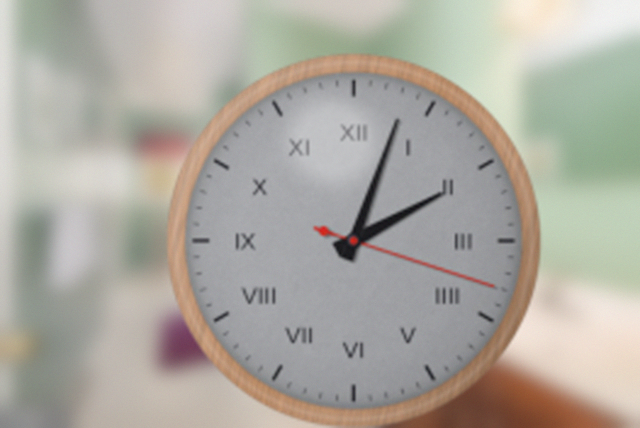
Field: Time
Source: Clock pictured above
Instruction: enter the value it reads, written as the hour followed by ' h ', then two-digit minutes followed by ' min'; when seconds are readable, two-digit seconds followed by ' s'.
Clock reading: 2 h 03 min 18 s
